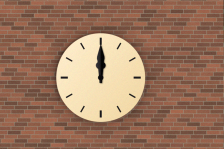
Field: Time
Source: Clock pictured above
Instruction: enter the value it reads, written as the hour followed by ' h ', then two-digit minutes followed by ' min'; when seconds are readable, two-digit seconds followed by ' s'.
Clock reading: 12 h 00 min
